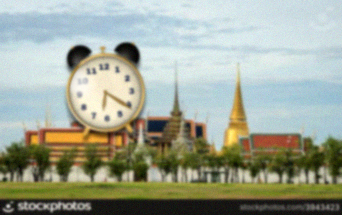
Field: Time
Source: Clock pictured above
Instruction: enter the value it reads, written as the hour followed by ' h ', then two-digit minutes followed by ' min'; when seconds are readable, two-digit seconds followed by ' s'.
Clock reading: 6 h 21 min
